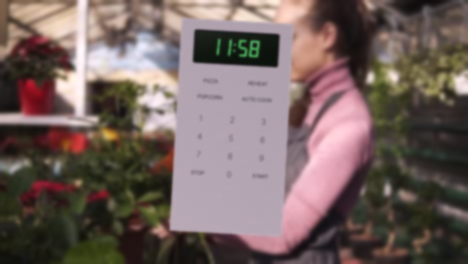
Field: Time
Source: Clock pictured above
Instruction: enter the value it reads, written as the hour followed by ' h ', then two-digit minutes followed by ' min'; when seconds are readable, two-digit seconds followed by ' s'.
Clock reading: 11 h 58 min
